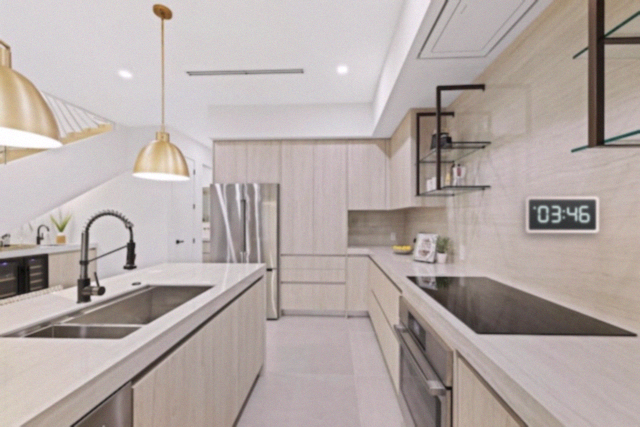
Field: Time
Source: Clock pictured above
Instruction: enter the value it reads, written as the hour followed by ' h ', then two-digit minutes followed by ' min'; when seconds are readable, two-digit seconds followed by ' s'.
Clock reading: 3 h 46 min
